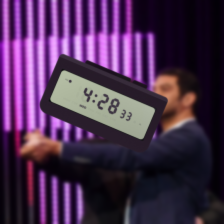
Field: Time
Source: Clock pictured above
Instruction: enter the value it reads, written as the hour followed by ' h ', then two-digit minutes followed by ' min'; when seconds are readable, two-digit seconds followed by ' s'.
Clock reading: 4 h 28 min 33 s
